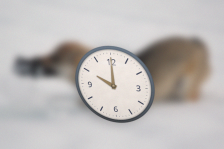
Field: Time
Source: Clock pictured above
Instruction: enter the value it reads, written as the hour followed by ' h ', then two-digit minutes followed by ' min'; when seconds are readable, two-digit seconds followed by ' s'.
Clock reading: 10 h 00 min
